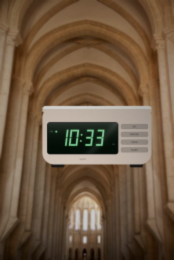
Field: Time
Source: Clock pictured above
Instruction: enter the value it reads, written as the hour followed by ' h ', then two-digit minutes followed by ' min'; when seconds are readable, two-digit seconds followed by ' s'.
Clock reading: 10 h 33 min
